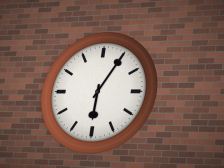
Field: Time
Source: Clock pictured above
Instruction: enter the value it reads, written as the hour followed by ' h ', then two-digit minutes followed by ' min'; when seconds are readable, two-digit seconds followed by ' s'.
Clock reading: 6 h 05 min
